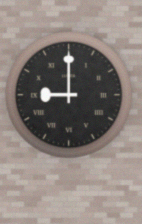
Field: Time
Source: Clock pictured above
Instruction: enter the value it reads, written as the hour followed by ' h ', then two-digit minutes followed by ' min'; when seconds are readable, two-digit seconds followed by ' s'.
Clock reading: 9 h 00 min
